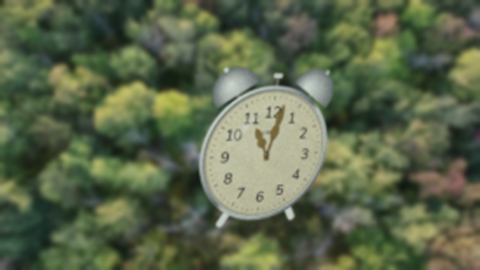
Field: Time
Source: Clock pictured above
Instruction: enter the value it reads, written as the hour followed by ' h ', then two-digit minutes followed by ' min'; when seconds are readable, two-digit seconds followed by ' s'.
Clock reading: 11 h 02 min
